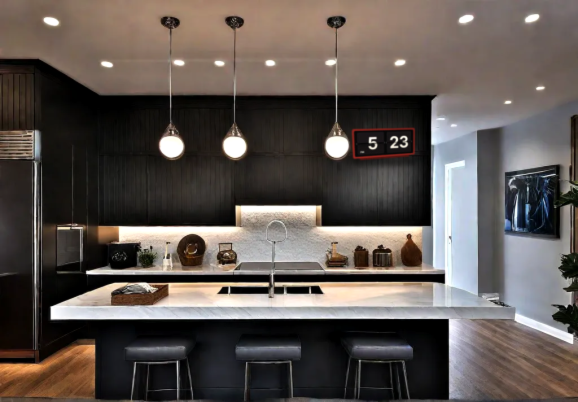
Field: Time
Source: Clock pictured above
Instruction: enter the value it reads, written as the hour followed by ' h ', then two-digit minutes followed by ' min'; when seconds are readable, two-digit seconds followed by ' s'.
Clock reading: 5 h 23 min
